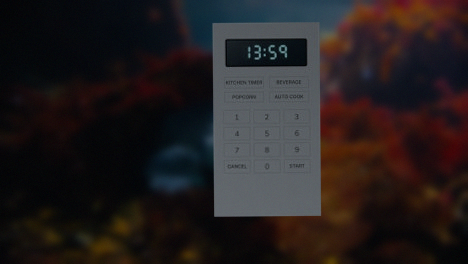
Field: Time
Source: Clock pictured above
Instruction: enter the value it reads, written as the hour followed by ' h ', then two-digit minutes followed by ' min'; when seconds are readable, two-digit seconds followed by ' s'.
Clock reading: 13 h 59 min
